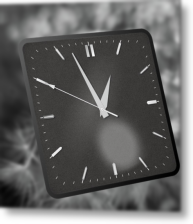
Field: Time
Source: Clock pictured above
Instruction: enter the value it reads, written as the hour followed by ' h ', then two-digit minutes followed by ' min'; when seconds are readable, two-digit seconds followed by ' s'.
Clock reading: 12 h 56 min 50 s
